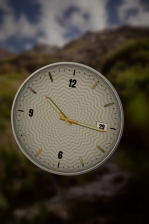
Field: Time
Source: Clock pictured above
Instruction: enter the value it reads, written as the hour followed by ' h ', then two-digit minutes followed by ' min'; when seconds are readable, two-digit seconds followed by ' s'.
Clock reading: 10 h 16 min
